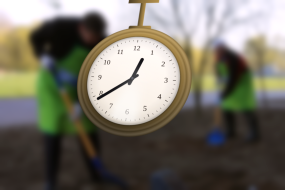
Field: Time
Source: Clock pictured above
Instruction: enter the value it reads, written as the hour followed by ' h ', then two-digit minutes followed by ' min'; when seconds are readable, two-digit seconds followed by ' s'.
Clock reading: 12 h 39 min
